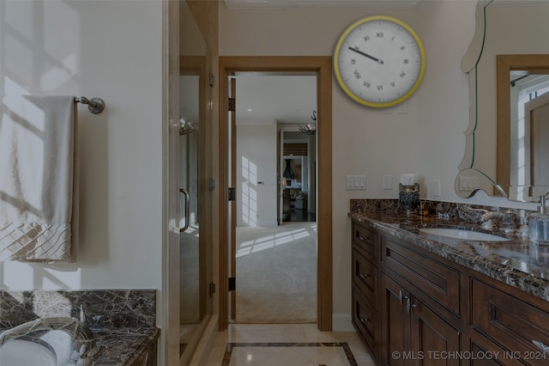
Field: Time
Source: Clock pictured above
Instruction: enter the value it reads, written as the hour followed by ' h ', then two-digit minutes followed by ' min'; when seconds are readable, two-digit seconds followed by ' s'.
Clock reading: 9 h 49 min
